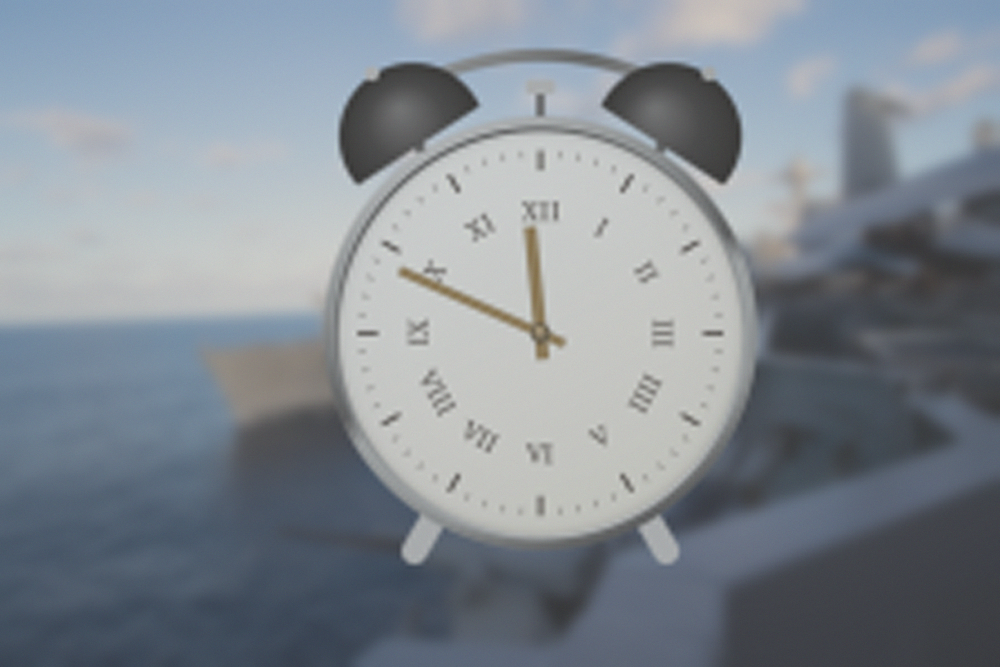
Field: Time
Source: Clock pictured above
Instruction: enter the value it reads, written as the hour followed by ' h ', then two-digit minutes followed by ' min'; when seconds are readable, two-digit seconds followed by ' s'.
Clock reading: 11 h 49 min
